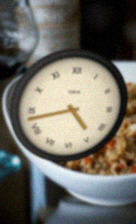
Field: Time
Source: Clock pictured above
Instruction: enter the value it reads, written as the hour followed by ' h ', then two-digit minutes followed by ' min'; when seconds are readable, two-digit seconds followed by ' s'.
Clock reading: 4 h 43 min
